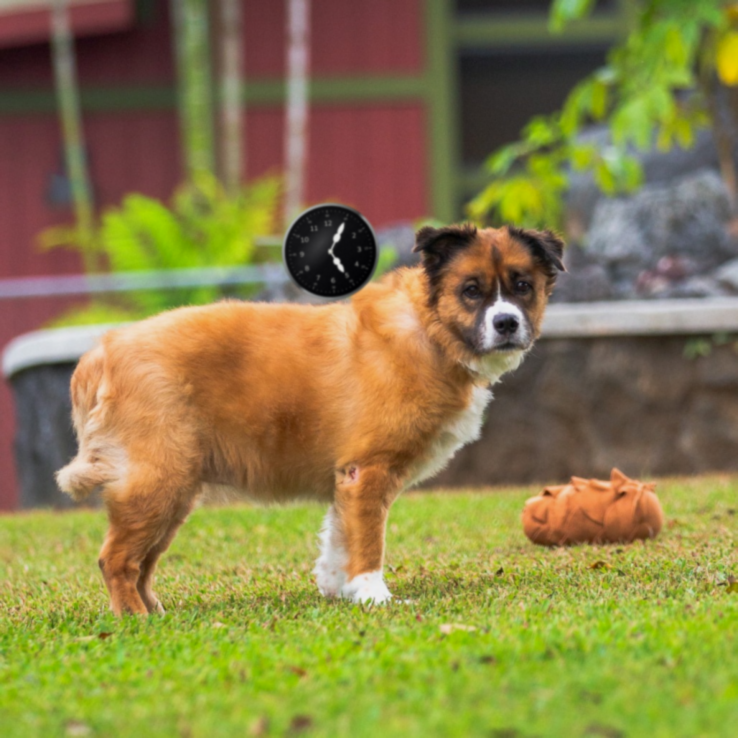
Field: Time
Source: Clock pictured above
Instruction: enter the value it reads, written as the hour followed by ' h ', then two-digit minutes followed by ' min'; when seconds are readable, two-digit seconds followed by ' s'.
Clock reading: 5 h 05 min
